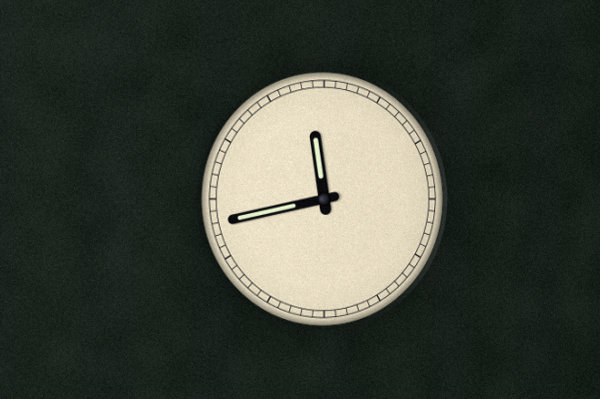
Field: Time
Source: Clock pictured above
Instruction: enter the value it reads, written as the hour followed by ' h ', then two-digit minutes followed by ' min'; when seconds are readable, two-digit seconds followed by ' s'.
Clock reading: 11 h 43 min
